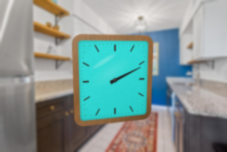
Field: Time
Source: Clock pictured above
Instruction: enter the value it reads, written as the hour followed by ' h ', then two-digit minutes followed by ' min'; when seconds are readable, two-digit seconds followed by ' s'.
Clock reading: 2 h 11 min
